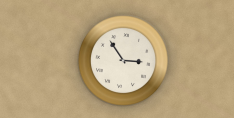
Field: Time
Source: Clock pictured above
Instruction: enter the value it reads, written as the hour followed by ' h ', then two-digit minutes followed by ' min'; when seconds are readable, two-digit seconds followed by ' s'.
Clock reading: 2 h 53 min
